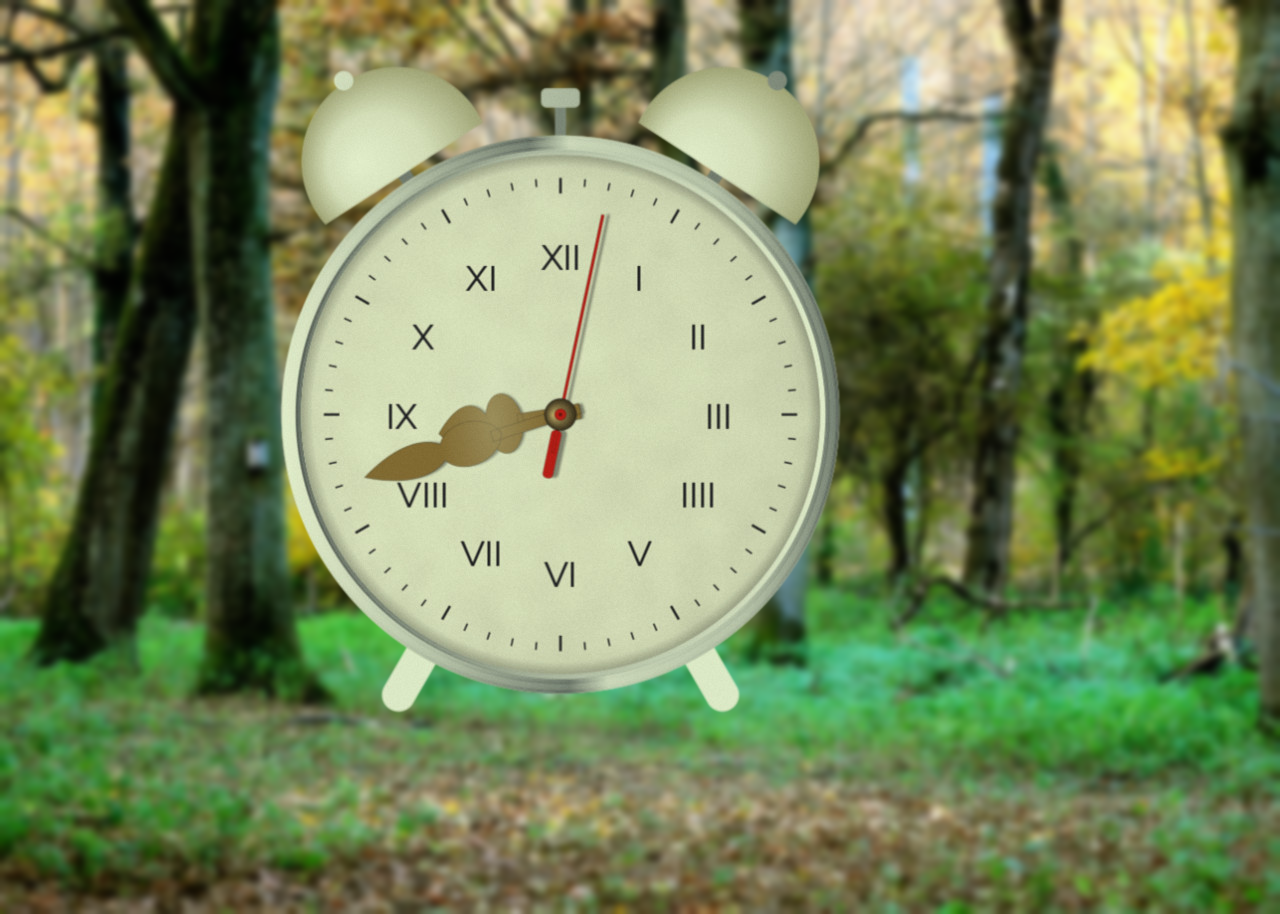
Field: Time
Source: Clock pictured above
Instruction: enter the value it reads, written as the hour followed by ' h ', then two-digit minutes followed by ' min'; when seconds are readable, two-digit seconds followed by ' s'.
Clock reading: 8 h 42 min 02 s
